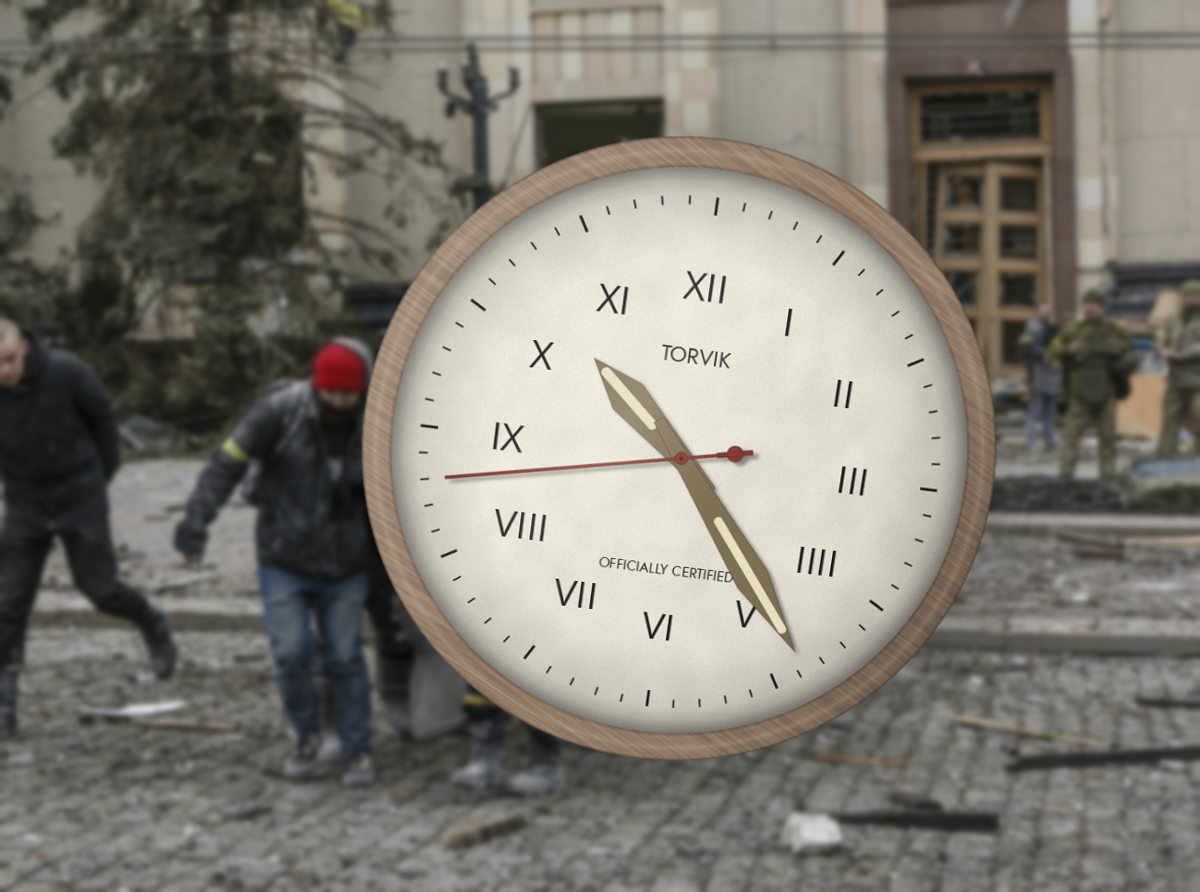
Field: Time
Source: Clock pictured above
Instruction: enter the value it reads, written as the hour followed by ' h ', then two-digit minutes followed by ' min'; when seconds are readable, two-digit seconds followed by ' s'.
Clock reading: 10 h 23 min 43 s
